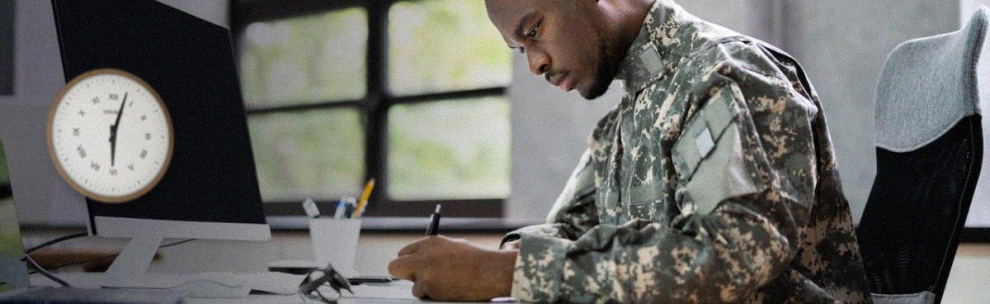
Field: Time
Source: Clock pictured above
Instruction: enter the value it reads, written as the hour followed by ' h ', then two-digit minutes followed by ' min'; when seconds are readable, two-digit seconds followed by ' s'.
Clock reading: 6 h 03 min
